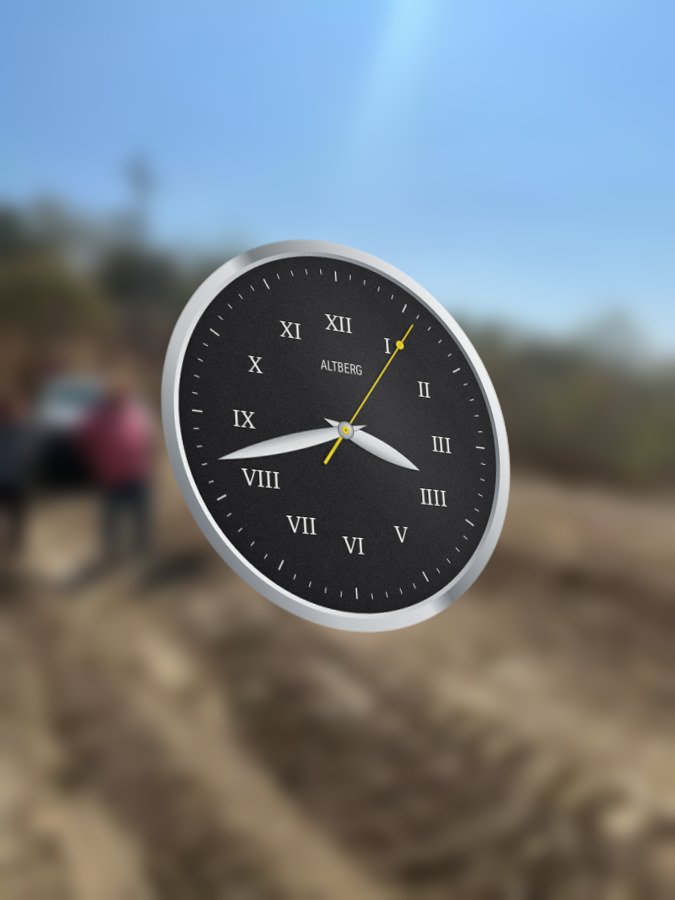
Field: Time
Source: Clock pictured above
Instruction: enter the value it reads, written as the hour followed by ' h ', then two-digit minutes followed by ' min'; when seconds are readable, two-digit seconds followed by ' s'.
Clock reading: 3 h 42 min 06 s
